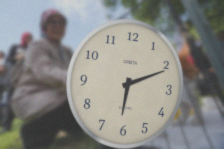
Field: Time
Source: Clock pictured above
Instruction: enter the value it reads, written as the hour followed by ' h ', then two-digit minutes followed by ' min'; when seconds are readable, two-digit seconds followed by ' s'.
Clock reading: 6 h 11 min
